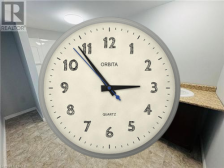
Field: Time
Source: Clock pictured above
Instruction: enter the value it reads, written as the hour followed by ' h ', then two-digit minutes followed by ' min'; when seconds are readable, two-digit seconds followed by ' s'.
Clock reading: 2 h 53 min 53 s
